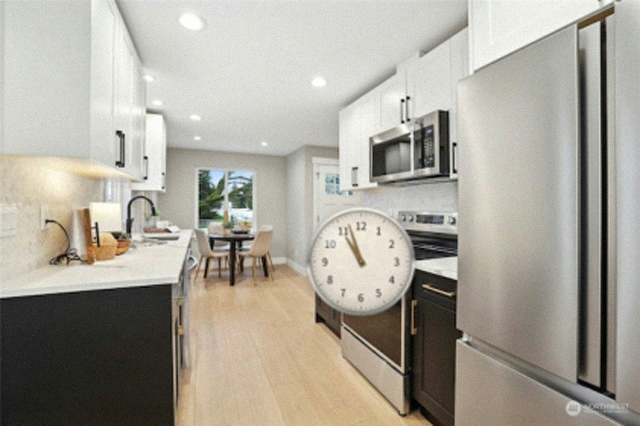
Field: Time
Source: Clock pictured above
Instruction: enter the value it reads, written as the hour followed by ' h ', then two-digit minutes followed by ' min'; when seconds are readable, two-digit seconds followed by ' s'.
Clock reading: 10 h 57 min
